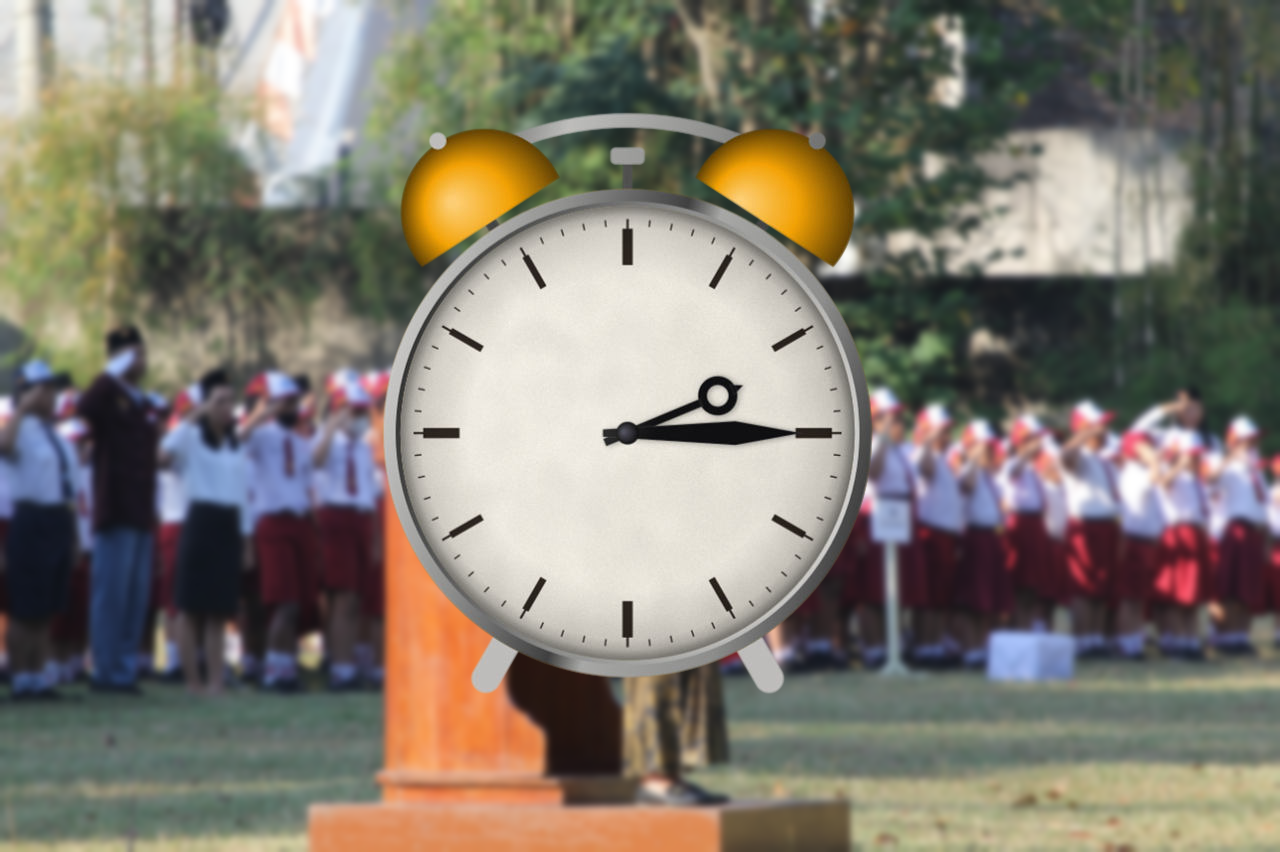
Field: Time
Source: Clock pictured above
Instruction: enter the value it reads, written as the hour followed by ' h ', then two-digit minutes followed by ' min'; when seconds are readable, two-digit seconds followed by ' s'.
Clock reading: 2 h 15 min
